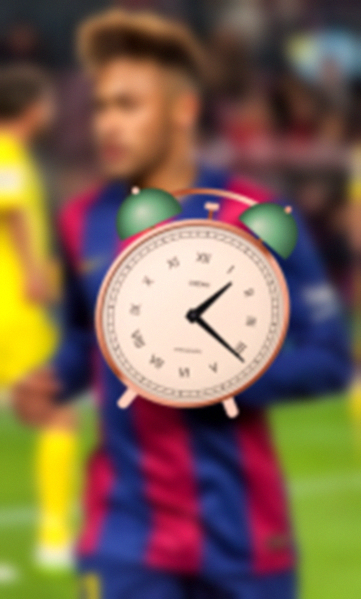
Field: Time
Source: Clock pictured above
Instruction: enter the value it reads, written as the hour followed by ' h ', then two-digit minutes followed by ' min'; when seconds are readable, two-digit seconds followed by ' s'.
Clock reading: 1 h 21 min
